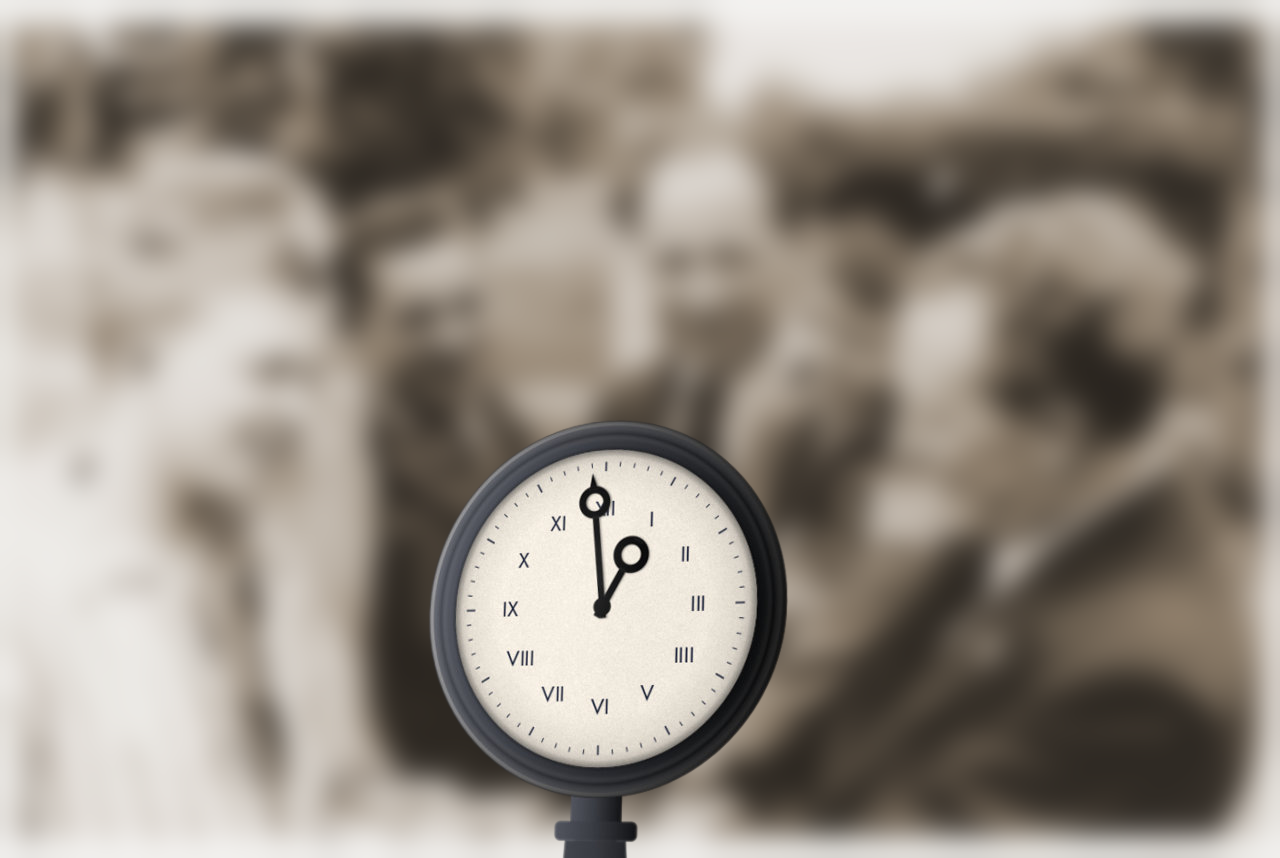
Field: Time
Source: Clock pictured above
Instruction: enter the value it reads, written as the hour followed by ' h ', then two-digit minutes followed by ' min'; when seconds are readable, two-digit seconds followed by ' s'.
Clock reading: 12 h 59 min
